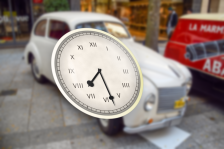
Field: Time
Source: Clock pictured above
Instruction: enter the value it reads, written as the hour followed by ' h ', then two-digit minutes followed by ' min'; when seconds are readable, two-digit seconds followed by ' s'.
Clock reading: 7 h 28 min
